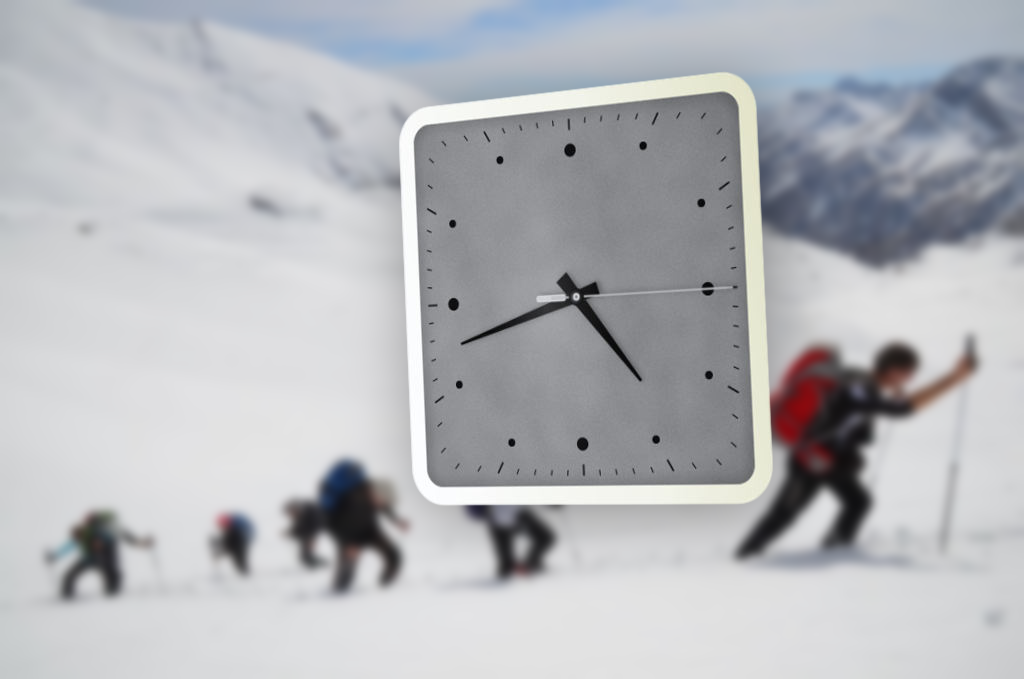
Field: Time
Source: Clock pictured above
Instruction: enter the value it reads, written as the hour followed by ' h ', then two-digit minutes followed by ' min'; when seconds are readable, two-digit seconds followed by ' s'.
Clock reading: 4 h 42 min 15 s
